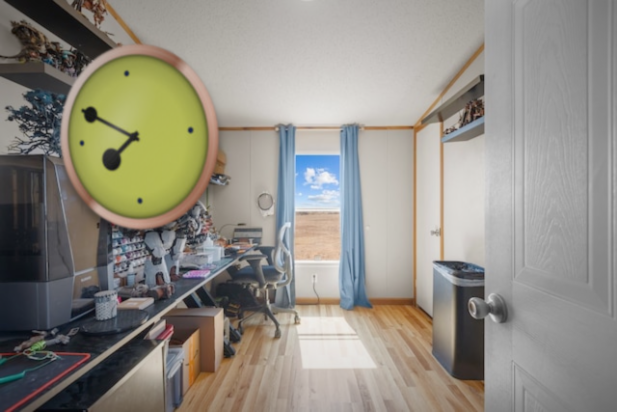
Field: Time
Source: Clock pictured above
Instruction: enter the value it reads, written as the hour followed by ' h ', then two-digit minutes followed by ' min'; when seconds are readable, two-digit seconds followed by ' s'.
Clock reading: 7 h 50 min
